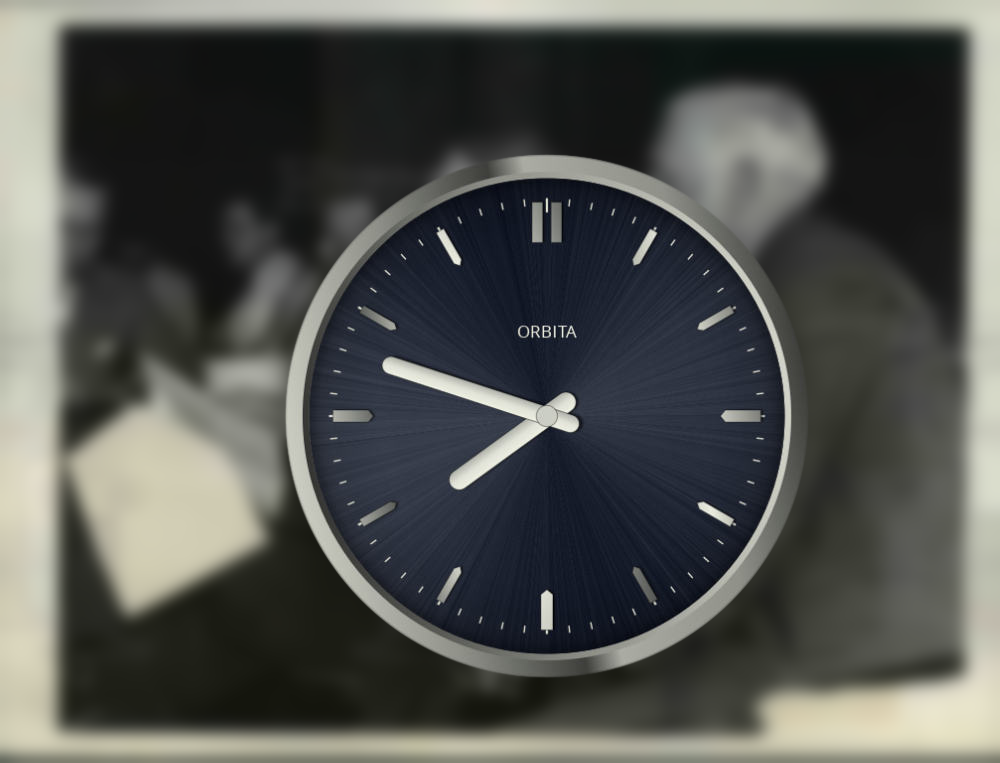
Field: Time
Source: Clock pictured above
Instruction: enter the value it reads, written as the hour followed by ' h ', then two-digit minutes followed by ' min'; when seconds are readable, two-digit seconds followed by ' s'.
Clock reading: 7 h 48 min
